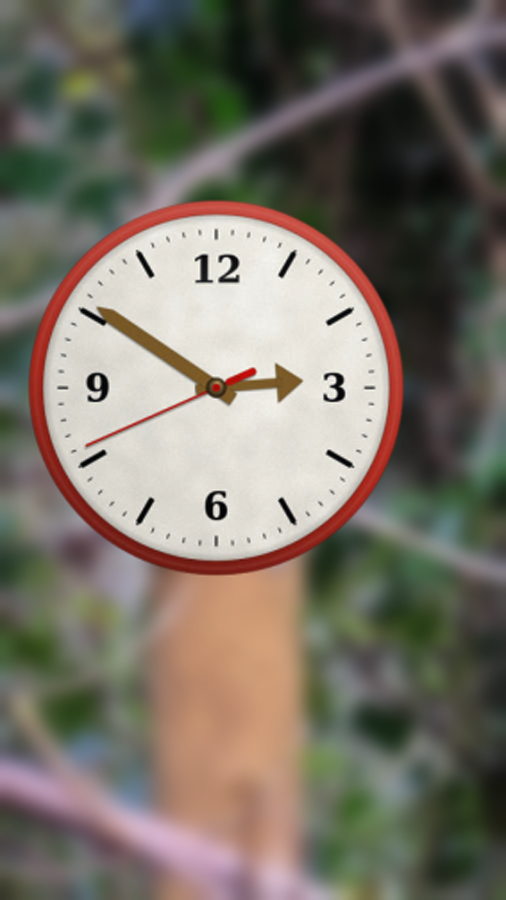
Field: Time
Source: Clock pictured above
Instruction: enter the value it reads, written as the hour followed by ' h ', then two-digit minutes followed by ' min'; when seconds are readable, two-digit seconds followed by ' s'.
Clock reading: 2 h 50 min 41 s
